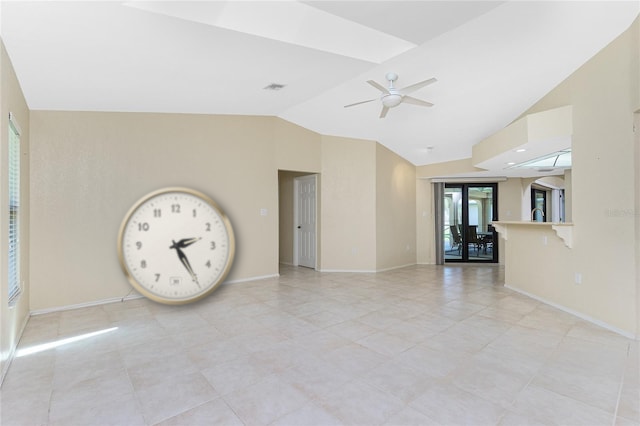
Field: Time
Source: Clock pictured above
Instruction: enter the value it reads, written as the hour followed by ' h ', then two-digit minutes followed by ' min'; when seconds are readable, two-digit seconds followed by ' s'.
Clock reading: 2 h 25 min
